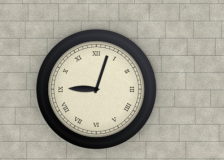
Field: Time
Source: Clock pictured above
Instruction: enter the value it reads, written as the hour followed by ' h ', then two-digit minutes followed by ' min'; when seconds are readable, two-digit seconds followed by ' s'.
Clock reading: 9 h 03 min
